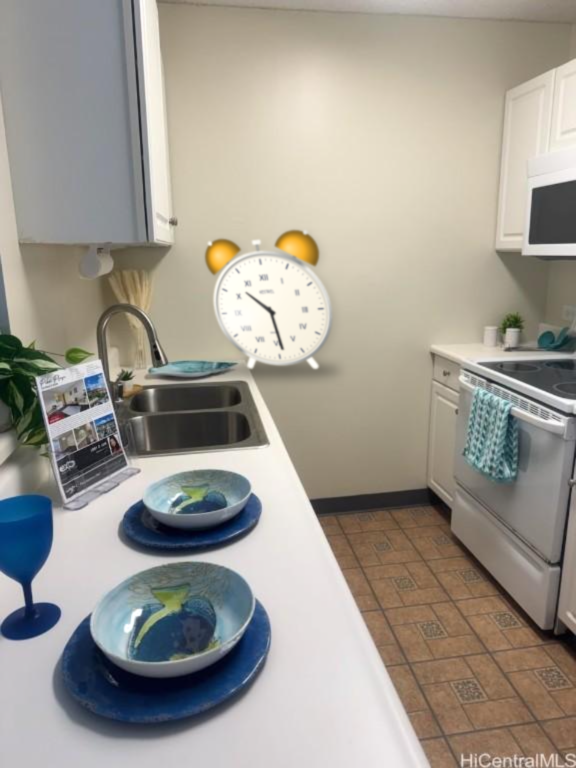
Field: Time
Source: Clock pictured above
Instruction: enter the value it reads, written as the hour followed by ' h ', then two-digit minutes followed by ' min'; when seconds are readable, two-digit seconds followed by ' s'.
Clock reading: 10 h 29 min
